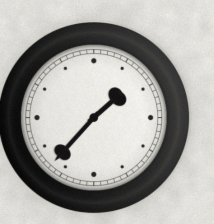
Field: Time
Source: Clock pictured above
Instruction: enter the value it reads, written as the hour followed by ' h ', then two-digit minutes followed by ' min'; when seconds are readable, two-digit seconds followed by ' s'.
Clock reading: 1 h 37 min
